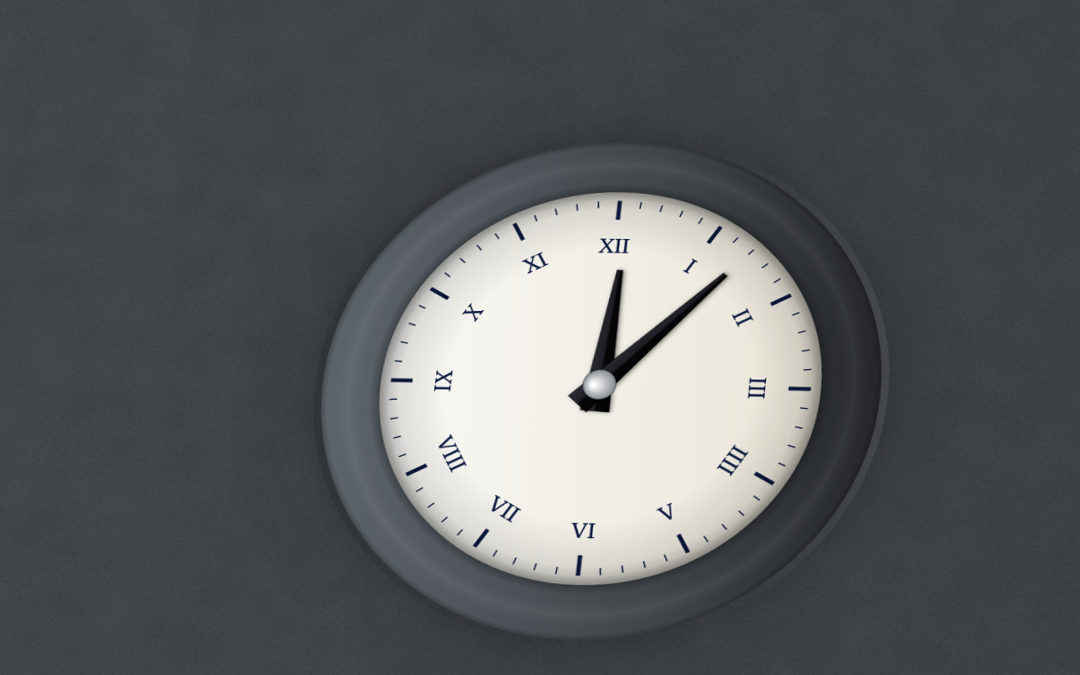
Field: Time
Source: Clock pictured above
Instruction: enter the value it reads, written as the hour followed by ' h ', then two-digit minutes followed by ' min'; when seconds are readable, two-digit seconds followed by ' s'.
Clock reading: 12 h 07 min
